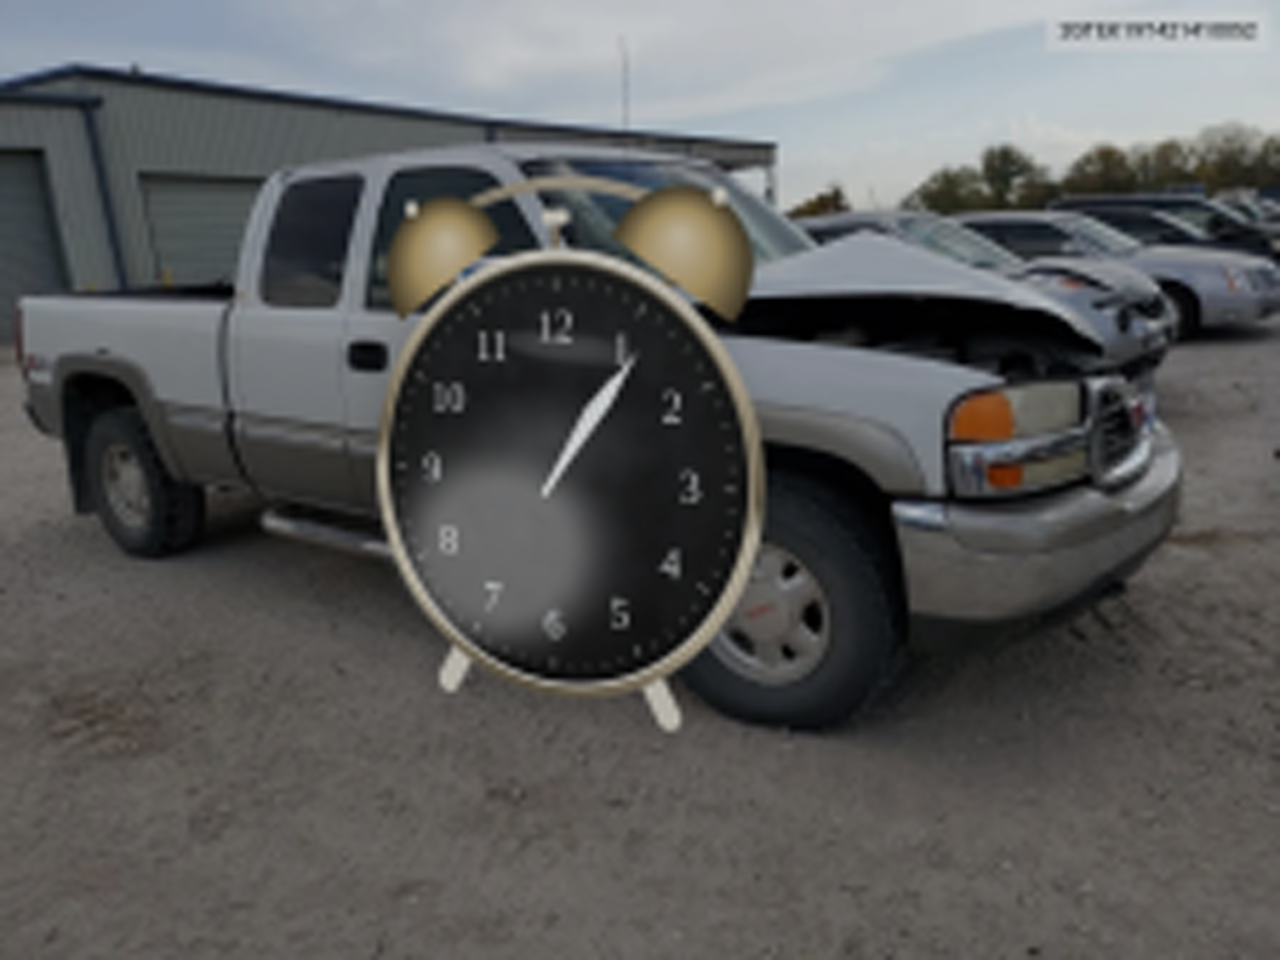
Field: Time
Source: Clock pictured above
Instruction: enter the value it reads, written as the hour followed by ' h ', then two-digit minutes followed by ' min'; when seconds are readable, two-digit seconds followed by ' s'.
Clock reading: 1 h 06 min
